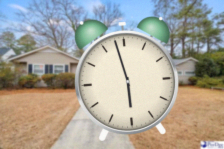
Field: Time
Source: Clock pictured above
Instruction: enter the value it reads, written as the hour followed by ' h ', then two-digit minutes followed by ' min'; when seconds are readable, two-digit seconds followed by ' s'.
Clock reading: 5 h 58 min
